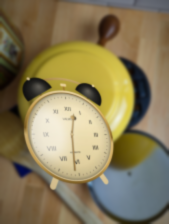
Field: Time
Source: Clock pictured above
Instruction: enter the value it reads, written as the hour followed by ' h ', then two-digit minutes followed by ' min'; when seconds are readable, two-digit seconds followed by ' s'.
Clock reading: 12 h 31 min
